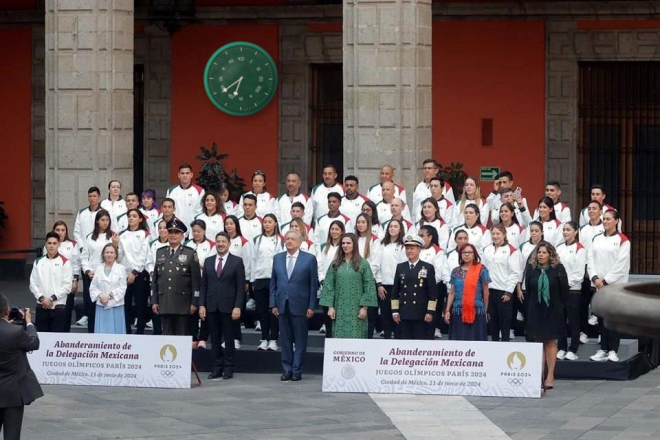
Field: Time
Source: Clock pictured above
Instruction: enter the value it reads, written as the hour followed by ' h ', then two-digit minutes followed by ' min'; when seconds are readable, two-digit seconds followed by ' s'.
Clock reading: 6 h 39 min
